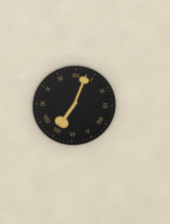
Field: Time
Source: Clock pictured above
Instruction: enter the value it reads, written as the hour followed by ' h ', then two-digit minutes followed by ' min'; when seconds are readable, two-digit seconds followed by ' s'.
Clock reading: 7 h 03 min
